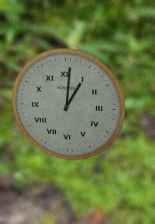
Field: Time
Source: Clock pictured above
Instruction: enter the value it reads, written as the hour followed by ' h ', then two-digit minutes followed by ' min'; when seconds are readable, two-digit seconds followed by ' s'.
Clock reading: 1 h 01 min
